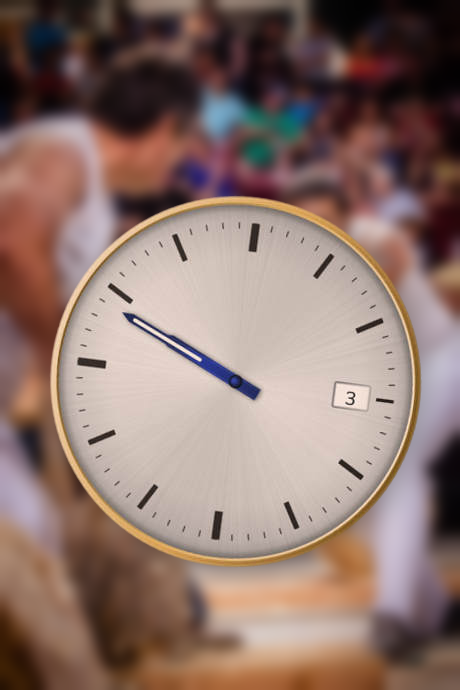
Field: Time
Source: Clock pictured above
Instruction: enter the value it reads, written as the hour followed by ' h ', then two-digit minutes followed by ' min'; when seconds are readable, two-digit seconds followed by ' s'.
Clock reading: 9 h 49 min
